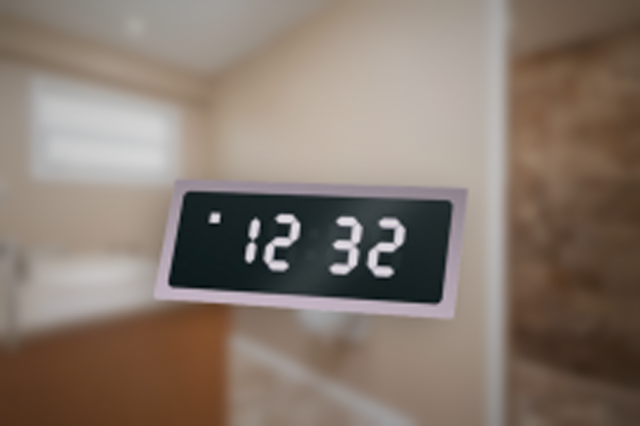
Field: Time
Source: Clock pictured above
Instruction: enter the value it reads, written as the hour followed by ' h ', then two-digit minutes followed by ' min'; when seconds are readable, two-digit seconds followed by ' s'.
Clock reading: 12 h 32 min
